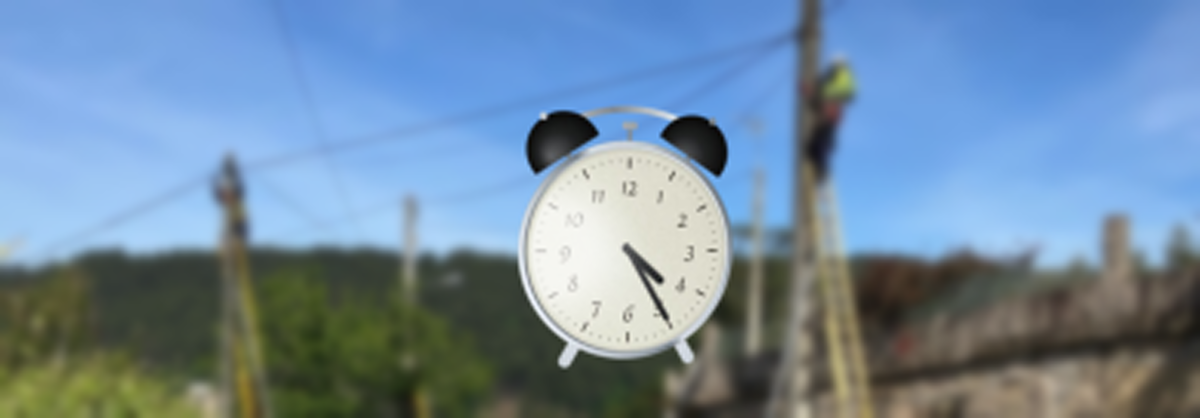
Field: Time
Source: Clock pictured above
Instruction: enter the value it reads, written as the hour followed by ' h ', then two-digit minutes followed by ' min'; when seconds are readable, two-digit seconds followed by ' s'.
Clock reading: 4 h 25 min
